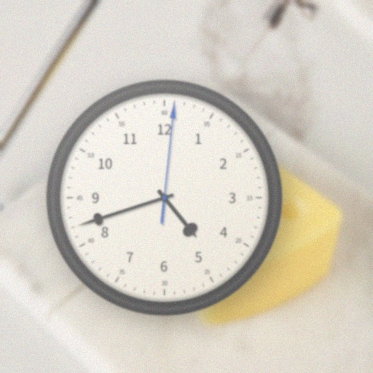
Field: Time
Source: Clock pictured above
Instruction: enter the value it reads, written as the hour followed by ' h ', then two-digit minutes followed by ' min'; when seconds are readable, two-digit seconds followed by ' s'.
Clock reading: 4 h 42 min 01 s
